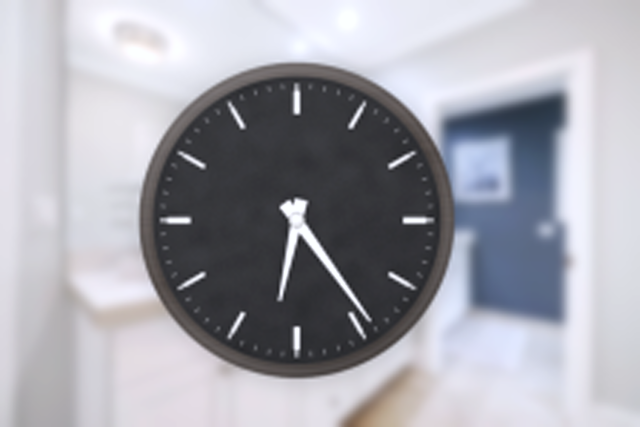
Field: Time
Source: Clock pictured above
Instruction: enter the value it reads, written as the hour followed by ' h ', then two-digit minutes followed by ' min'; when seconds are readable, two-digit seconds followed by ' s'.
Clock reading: 6 h 24 min
